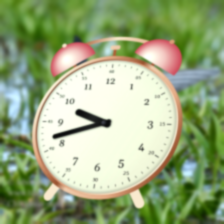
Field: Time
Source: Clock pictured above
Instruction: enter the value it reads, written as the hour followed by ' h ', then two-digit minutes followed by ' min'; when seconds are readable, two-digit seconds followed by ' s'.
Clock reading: 9 h 42 min
